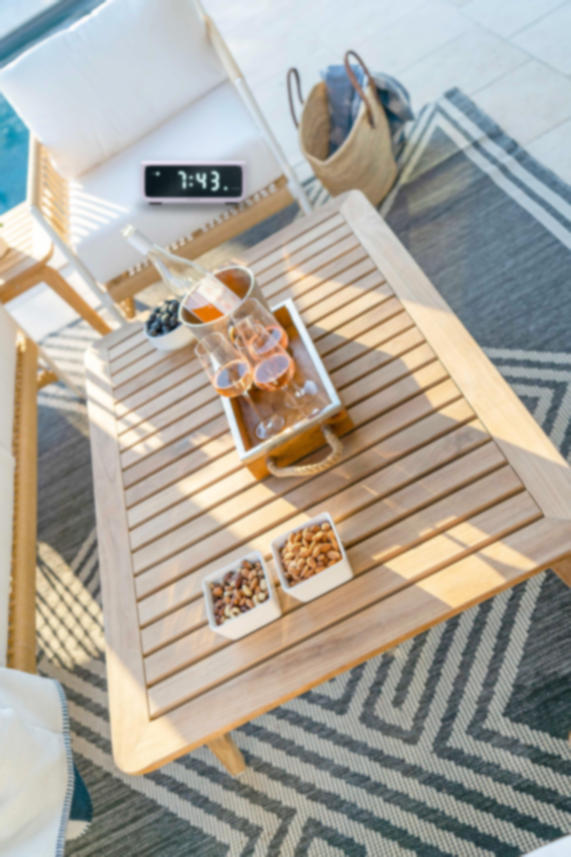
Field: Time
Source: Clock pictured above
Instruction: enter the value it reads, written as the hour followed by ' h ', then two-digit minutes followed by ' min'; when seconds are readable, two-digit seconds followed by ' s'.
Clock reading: 7 h 43 min
